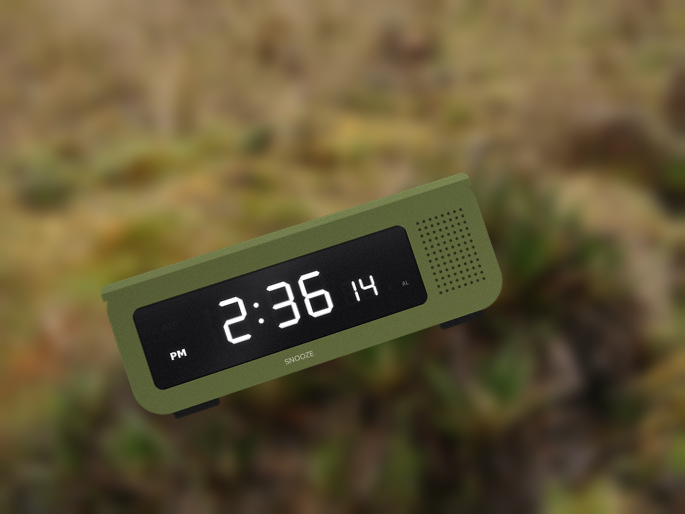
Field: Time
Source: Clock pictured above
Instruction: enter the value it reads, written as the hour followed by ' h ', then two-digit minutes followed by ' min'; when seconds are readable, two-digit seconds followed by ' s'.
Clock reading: 2 h 36 min 14 s
